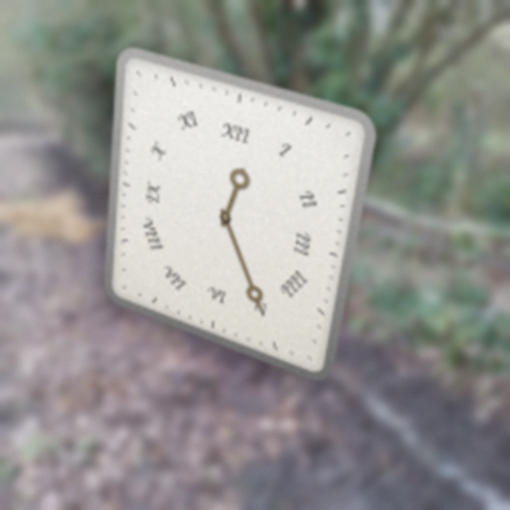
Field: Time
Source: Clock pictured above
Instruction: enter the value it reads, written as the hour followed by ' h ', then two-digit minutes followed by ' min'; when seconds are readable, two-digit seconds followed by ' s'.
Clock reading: 12 h 25 min
